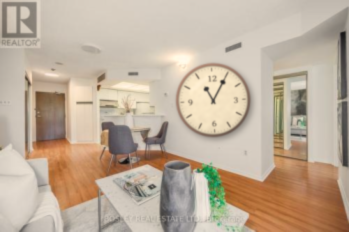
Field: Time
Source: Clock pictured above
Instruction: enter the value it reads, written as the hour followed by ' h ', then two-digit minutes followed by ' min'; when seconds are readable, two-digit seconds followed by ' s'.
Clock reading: 11 h 05 min
